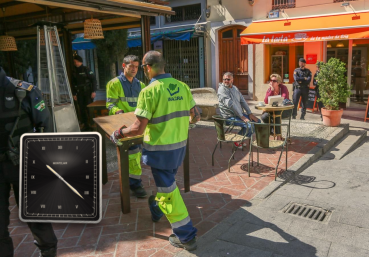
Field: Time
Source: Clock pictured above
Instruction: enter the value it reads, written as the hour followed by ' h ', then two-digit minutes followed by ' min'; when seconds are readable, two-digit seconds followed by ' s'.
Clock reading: 10 h 22 min
